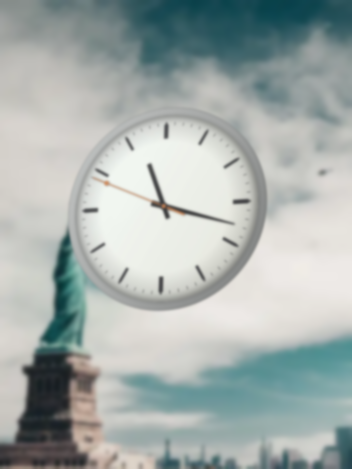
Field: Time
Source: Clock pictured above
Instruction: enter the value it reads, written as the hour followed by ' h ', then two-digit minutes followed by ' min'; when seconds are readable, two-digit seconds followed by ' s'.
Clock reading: 11 h 17 min 49 s
